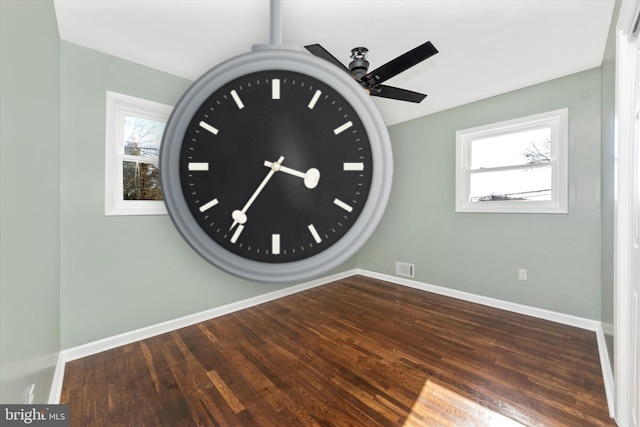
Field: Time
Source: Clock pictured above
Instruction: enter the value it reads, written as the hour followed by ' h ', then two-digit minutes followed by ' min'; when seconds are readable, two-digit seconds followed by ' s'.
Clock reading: 3 h 36 min
